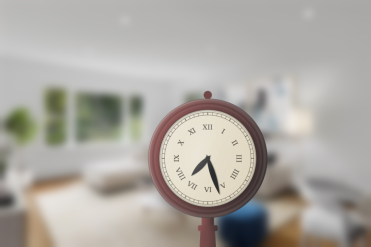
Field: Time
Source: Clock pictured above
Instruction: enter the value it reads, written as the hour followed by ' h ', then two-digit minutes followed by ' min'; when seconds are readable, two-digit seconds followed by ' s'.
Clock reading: 7 h 27 min
